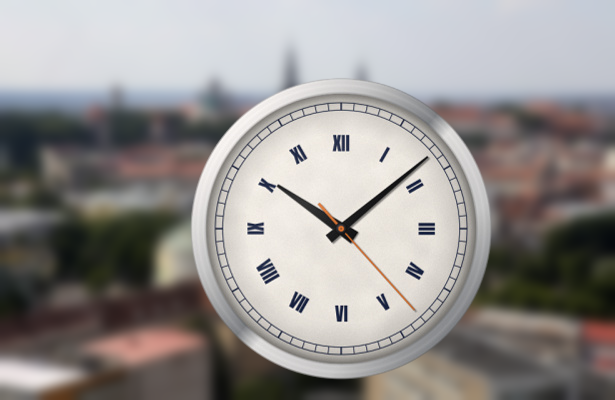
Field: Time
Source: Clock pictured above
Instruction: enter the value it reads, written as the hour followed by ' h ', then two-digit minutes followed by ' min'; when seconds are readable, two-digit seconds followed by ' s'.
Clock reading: 10 h 08 min 23 s
